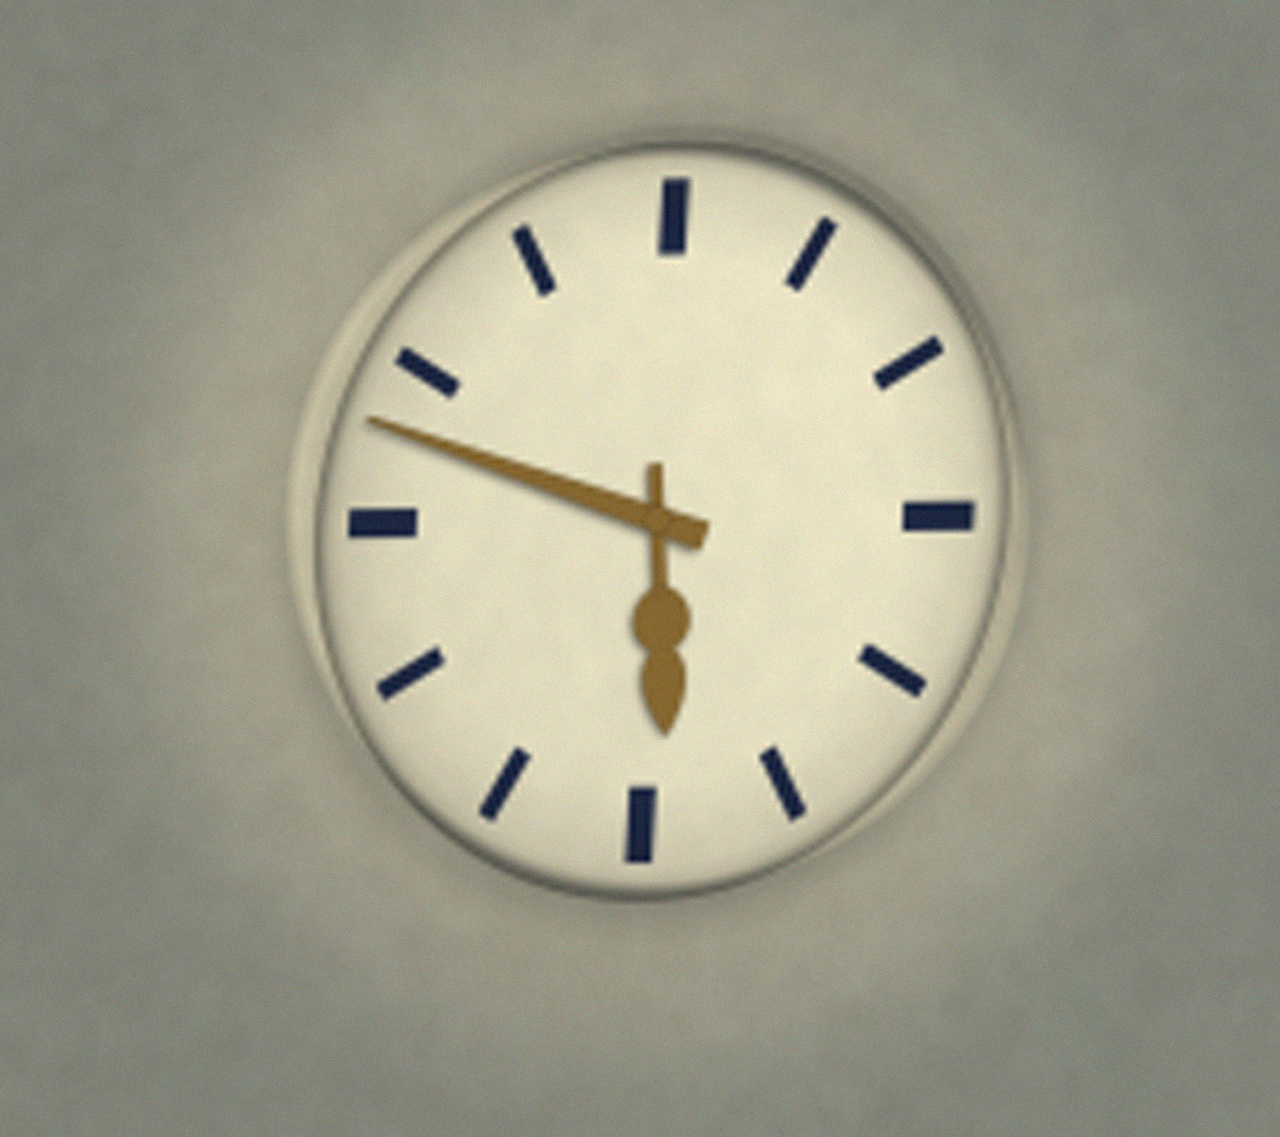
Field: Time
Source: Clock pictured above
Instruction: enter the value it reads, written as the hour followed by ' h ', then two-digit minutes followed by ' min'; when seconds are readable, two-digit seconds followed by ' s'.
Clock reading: 5 h 48 min
